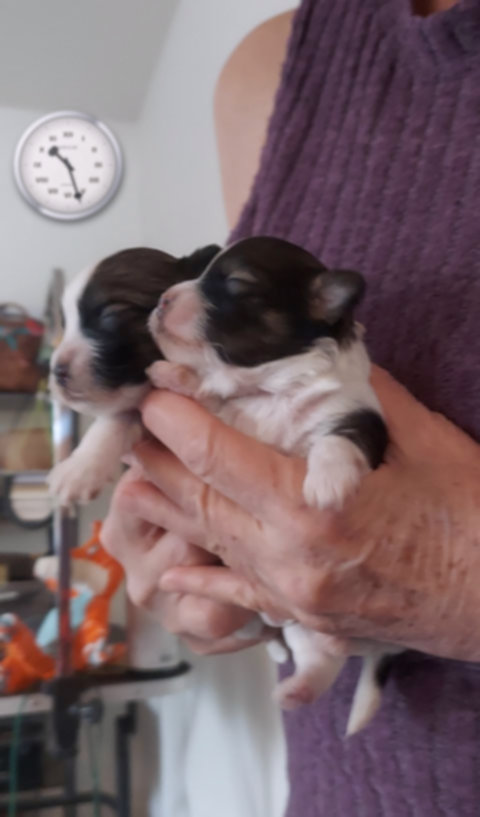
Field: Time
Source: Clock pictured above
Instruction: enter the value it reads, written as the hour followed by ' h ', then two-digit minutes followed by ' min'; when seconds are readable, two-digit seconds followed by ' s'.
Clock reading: 10 h 27 min
